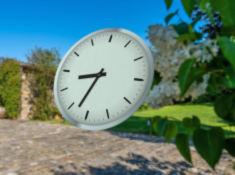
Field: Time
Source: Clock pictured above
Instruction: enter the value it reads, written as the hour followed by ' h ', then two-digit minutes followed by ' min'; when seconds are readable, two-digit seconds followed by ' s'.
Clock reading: 8 h 33 min
